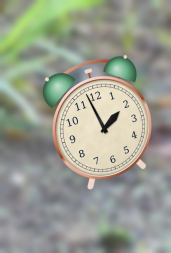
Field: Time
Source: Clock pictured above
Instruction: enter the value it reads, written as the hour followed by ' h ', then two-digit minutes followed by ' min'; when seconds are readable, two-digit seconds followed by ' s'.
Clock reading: 1 h 58 min
